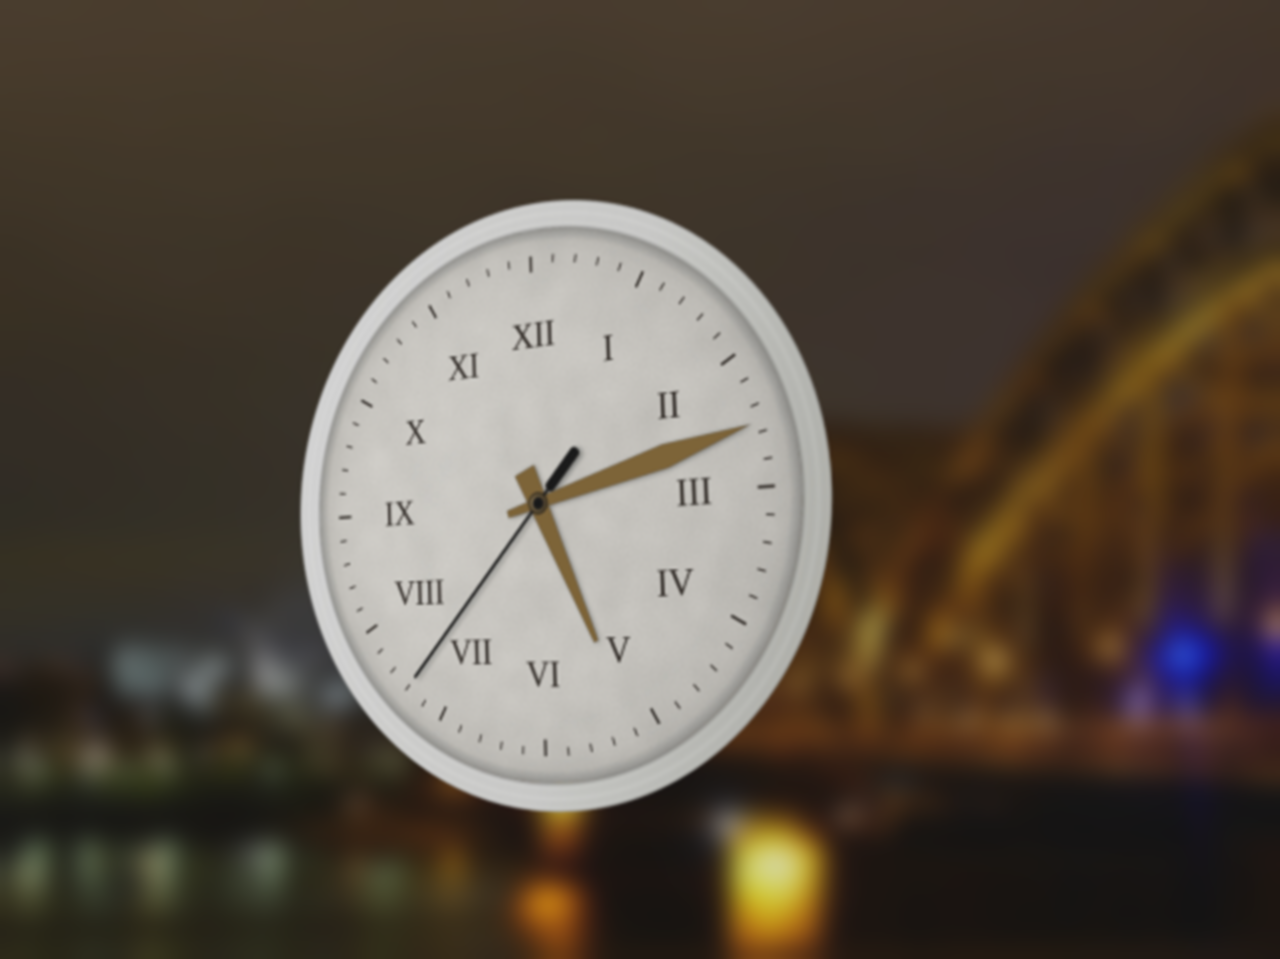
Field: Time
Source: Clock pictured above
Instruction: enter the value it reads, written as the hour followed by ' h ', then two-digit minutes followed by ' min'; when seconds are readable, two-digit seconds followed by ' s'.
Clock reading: 5 h 12 min 37 s
